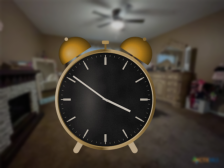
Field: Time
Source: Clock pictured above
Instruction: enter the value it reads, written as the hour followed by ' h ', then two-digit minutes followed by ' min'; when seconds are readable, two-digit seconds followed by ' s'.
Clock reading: 3 h 51 min
